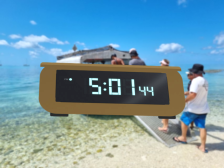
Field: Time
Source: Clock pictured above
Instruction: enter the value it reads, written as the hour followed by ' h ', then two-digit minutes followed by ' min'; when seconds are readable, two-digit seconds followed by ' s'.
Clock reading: 5 h 01 min 44 s
